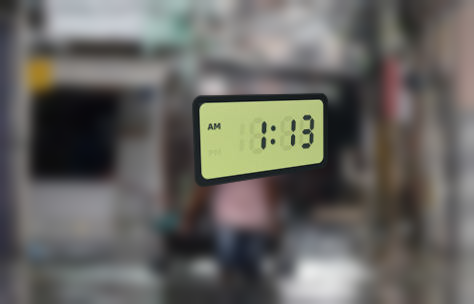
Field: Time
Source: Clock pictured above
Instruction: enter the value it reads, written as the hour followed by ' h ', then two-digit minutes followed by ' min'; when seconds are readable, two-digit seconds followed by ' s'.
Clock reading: 1 h 13 min
